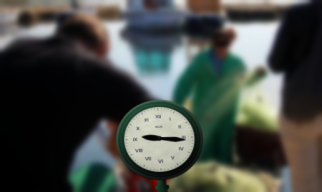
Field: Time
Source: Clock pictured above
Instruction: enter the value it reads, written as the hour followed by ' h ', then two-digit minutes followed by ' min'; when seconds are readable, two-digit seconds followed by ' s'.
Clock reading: 9 h 16 min
